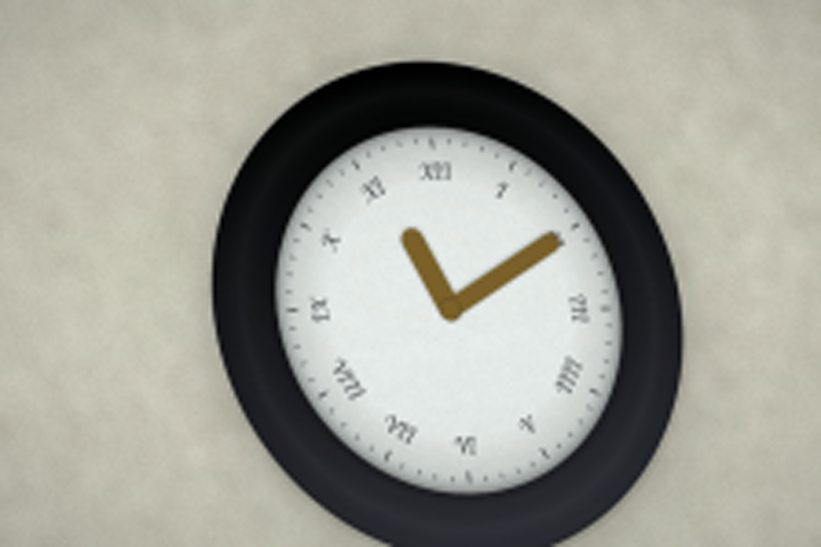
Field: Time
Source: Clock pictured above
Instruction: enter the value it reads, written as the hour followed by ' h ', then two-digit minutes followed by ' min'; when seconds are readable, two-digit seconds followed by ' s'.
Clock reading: 11 h 10 min
